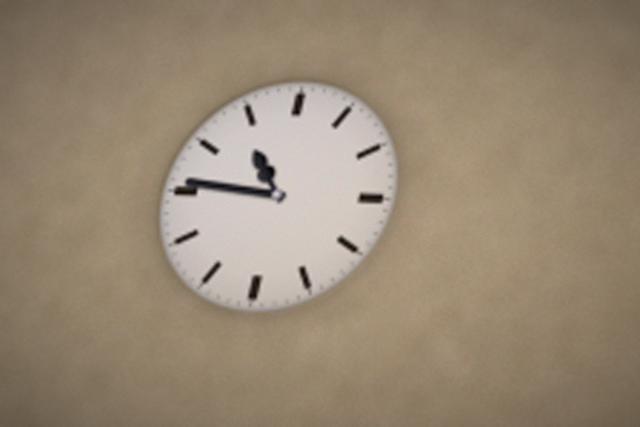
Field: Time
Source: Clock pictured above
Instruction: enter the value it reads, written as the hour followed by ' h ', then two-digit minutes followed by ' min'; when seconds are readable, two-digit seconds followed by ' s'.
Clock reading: 10 h 46 min
